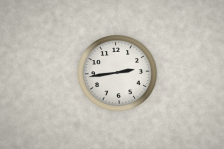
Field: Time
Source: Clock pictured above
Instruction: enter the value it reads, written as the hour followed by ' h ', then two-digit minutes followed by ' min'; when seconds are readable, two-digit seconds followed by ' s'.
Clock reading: 2 h 44 min
